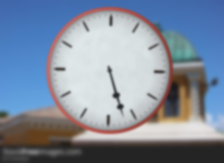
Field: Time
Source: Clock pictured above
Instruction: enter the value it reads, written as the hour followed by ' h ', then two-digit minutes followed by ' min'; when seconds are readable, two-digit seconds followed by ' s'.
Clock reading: 5 h 27 min
